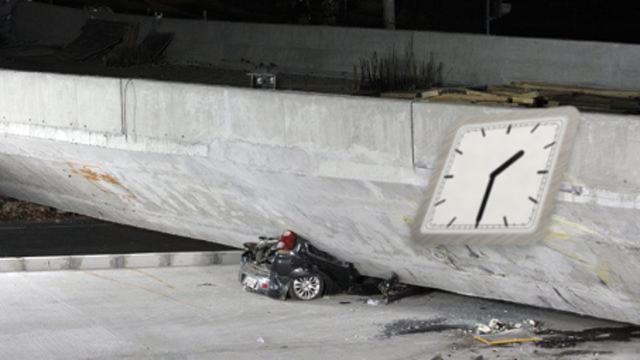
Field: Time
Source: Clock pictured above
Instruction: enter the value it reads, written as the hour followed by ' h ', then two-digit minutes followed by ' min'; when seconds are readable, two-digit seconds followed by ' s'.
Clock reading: 1 h 30 min
